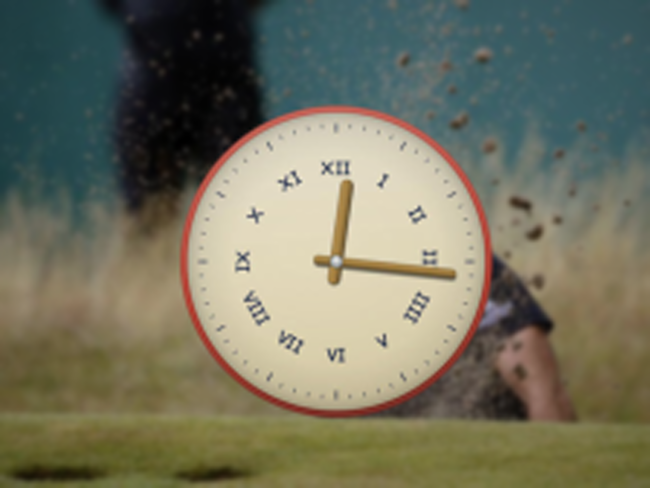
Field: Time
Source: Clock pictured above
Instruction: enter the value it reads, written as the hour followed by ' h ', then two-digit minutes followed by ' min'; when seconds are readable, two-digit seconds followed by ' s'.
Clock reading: 12 h 16 min
